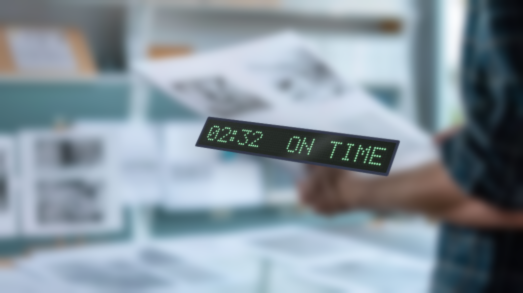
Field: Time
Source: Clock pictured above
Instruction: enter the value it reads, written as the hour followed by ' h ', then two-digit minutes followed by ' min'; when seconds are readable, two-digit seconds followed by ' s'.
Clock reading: 2 h 32 min
